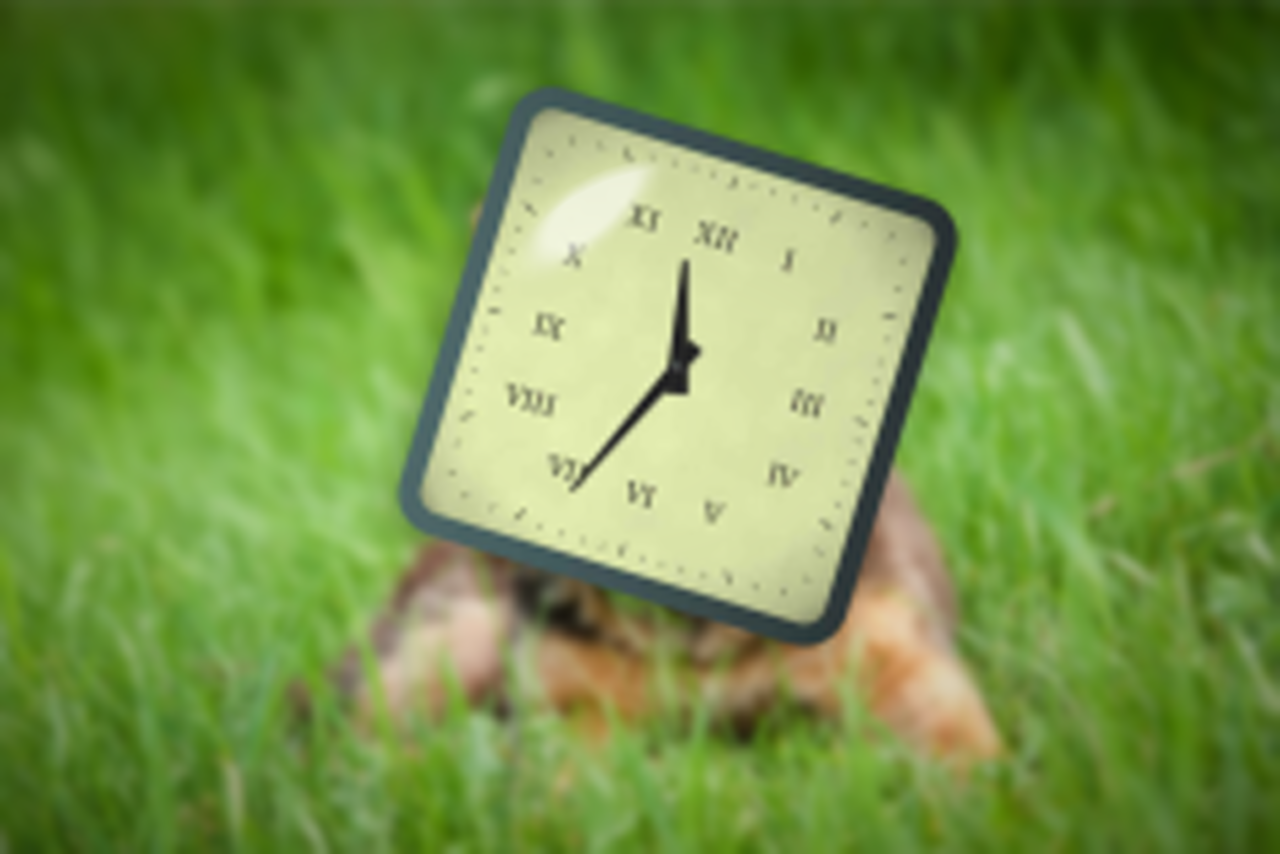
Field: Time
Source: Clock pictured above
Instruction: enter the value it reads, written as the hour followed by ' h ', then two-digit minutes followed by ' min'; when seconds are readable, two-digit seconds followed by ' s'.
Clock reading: 11 h 34 min
